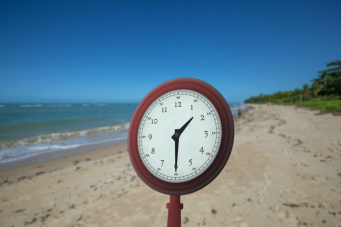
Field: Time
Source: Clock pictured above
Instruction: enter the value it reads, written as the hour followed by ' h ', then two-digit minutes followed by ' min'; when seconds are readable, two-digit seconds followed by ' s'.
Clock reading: 1 h 30 min
